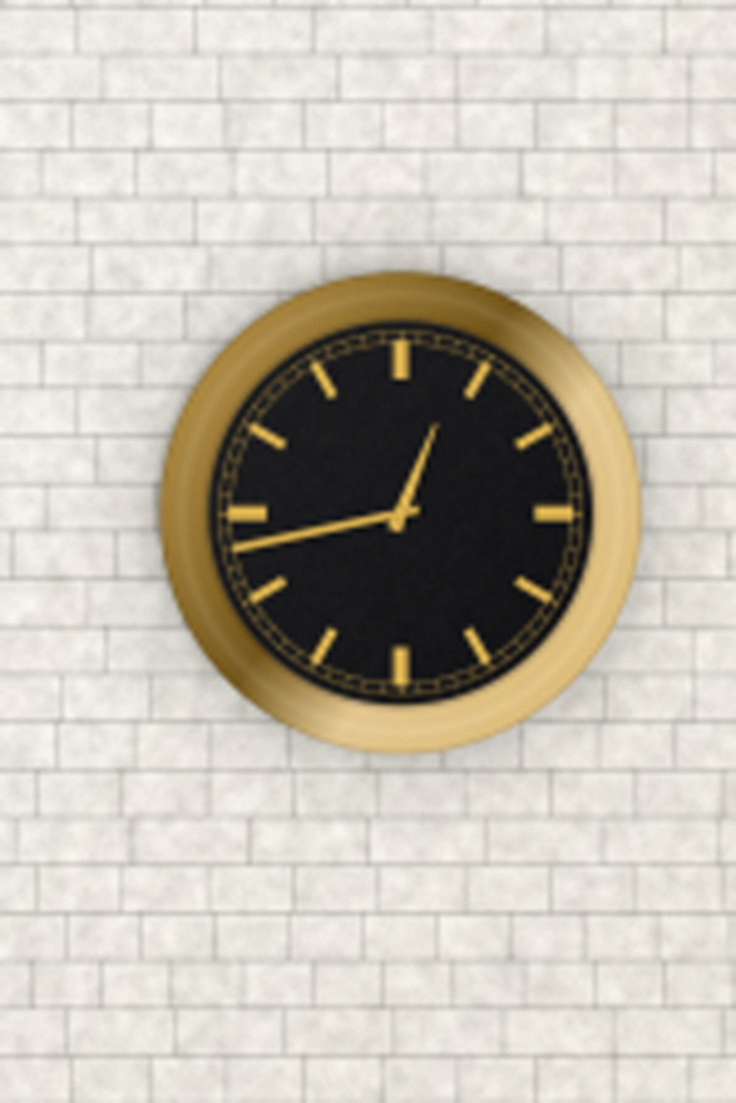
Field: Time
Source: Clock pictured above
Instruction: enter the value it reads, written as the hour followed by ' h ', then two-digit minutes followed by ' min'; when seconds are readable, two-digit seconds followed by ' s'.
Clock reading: 12 h 43 min
